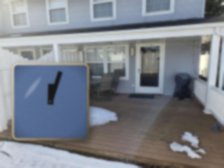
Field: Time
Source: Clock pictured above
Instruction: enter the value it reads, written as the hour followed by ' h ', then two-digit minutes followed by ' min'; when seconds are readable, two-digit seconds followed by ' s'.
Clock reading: 12 h 03 min
